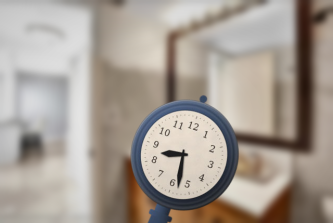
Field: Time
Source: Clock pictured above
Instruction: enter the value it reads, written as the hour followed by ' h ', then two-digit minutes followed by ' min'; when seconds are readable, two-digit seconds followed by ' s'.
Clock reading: 8 h 28 min
